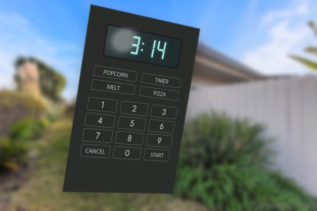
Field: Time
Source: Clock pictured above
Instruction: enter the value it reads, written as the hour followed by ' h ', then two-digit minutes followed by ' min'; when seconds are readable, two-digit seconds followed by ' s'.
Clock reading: 3 h 14 min
